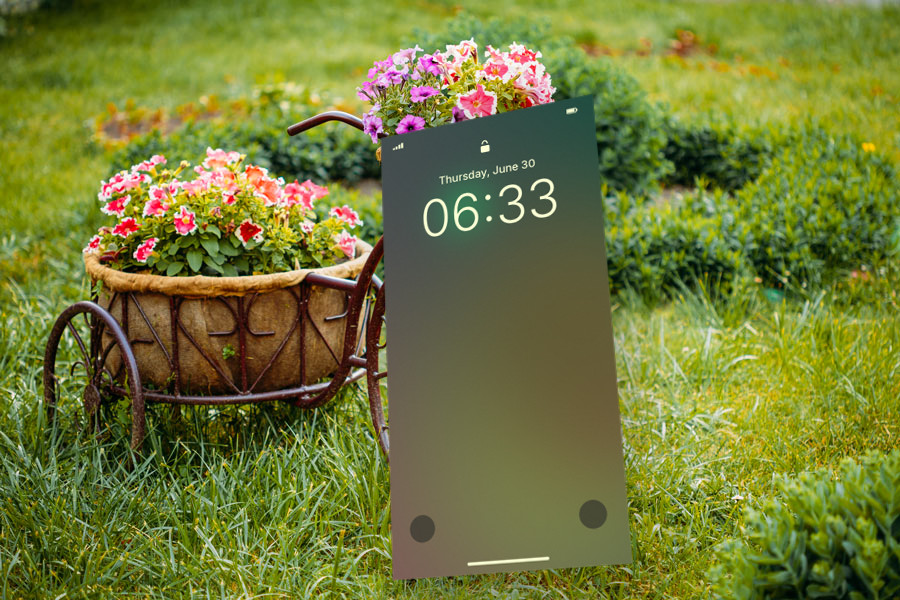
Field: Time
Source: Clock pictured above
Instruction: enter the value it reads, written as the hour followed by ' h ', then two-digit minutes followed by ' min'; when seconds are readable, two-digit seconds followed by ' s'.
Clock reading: 6 h 33 min
